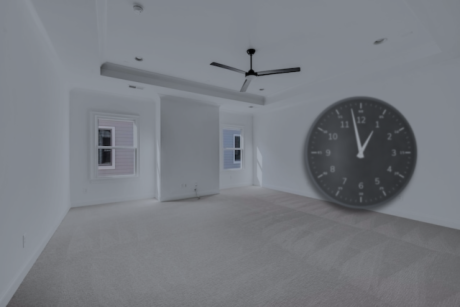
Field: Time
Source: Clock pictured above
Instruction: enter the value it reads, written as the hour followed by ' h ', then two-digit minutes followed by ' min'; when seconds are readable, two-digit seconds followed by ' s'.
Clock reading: 12 h 58 min
